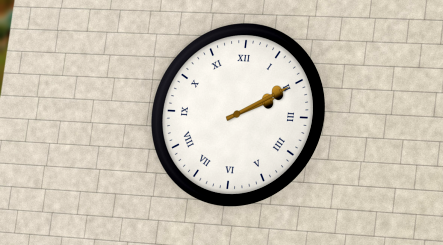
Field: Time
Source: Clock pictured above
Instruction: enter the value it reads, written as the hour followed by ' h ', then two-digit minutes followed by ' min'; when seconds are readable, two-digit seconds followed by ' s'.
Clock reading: 2 h 10 min
